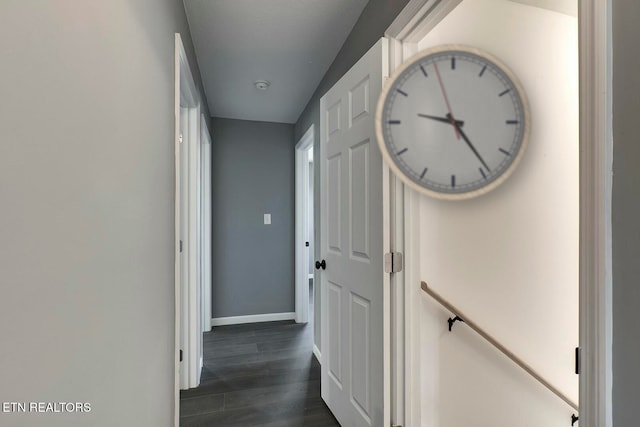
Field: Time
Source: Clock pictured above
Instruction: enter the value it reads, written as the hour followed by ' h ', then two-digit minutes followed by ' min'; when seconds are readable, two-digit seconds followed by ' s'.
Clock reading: 9 h 23 min 57 s
